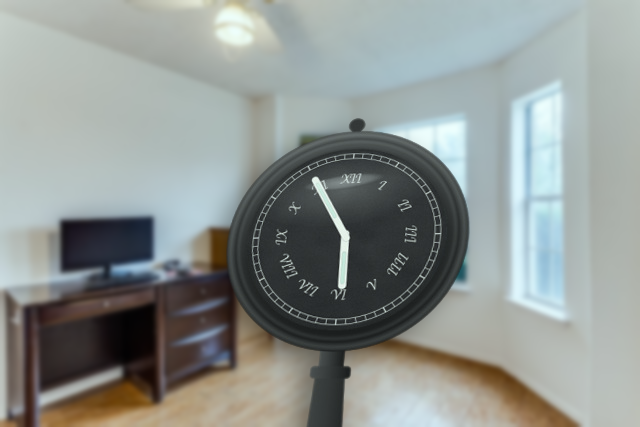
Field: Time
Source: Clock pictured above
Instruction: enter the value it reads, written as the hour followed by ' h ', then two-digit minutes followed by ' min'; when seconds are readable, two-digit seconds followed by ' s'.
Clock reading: 5 h 55 min
